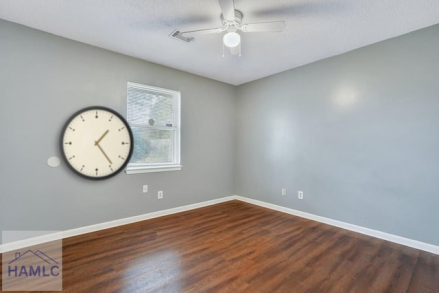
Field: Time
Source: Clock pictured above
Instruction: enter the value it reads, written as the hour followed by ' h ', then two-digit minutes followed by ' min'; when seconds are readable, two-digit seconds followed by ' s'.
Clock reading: 1 h 24 min
